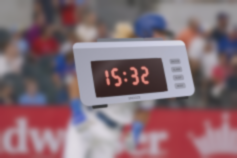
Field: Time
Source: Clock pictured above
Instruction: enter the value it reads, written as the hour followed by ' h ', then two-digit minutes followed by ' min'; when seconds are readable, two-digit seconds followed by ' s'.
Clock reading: 15 h 32 min
